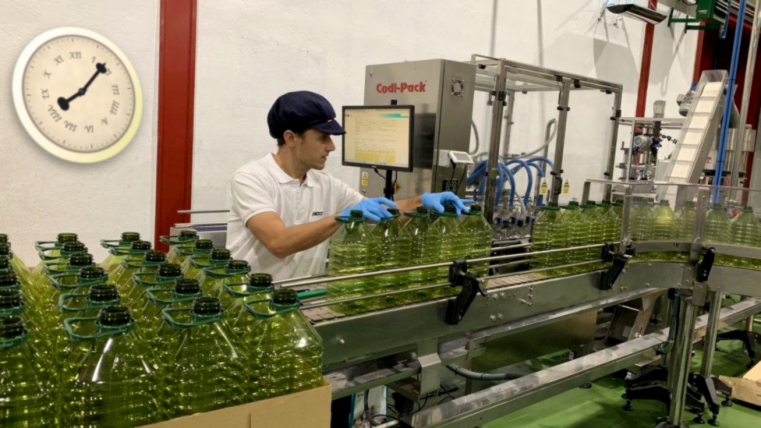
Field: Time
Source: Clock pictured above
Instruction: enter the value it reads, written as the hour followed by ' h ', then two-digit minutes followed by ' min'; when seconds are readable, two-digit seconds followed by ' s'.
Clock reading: 8 h 08 min
